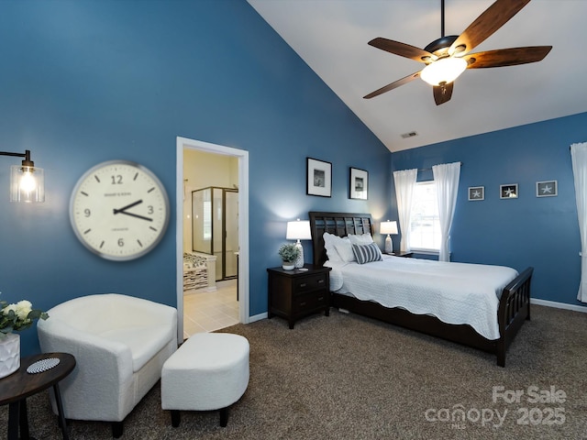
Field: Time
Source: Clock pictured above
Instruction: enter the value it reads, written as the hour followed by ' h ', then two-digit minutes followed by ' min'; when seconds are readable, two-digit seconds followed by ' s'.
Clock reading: 2 h 18 min
